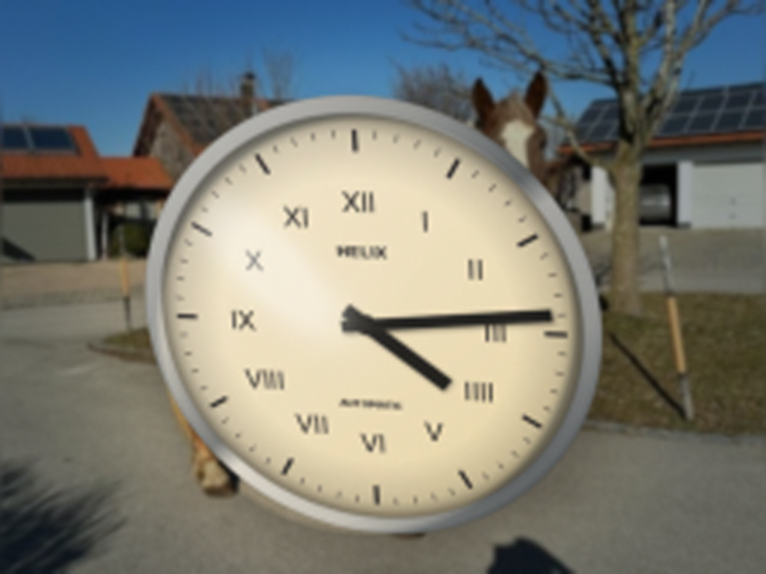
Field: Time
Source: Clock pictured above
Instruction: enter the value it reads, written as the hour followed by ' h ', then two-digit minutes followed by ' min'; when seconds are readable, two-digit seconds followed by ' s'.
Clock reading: 4 h 14 min
